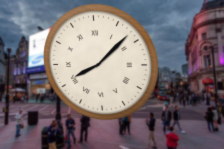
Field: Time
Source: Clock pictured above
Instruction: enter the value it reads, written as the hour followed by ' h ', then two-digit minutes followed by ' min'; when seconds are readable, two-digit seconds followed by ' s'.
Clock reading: 8 h 08 min
